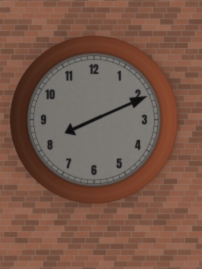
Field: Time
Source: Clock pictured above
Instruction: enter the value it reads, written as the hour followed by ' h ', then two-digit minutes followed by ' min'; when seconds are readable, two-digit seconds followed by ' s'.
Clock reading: 8 h 11 min
